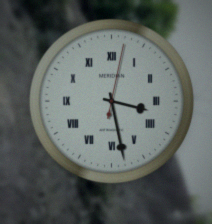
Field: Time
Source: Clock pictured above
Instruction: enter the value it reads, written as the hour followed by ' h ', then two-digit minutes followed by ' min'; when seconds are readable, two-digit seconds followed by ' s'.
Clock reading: 3 h 28 min 02 s
